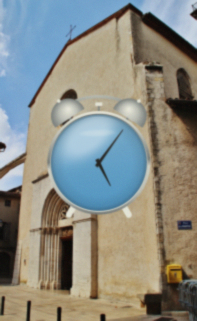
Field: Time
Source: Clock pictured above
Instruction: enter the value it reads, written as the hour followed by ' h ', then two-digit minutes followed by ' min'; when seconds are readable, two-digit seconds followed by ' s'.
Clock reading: 5 h 06 min
